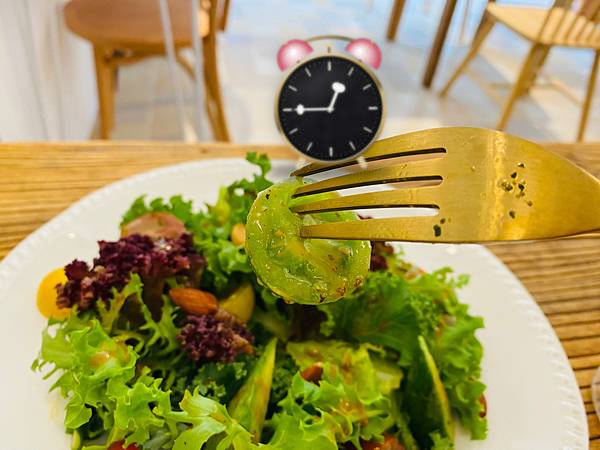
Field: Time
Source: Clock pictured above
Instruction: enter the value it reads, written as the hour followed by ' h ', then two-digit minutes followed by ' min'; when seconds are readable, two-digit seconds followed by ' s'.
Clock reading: 12 h 45 min
